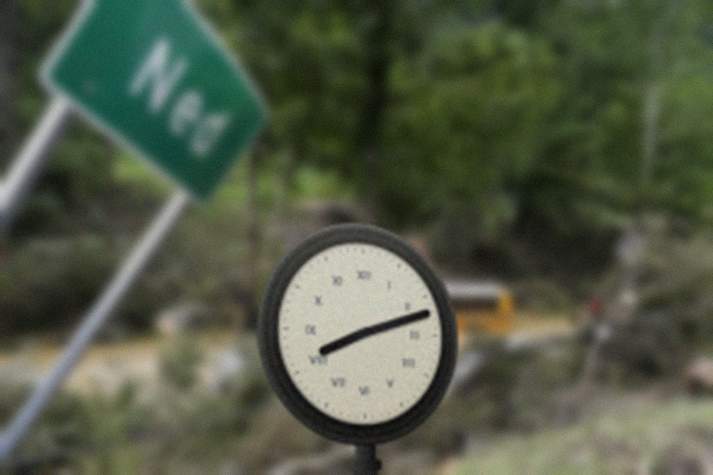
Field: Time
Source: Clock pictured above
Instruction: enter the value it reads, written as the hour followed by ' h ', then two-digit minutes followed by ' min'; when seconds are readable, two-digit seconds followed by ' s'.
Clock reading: 8 h 12 min
